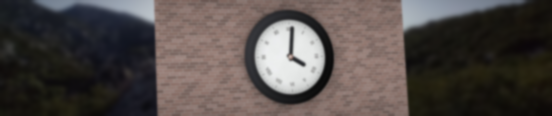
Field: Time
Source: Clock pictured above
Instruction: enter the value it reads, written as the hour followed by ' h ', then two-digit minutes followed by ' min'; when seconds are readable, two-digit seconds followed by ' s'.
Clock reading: 4 h 01 min
